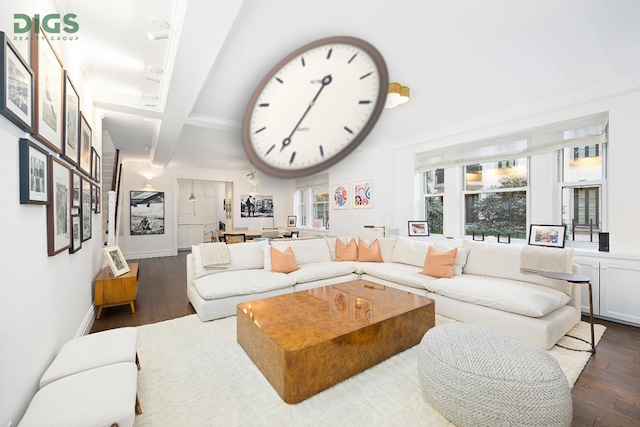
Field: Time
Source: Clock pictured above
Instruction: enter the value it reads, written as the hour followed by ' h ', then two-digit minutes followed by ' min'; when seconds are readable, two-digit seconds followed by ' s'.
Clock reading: 12 h 33 min
